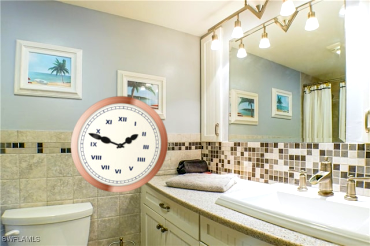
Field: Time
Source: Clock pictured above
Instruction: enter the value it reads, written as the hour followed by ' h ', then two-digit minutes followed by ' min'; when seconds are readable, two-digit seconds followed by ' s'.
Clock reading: 1 h 48 min
